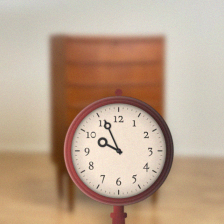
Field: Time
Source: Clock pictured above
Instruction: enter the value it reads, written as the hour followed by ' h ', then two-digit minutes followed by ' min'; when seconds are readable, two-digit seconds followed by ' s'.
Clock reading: 9 h 56 min
